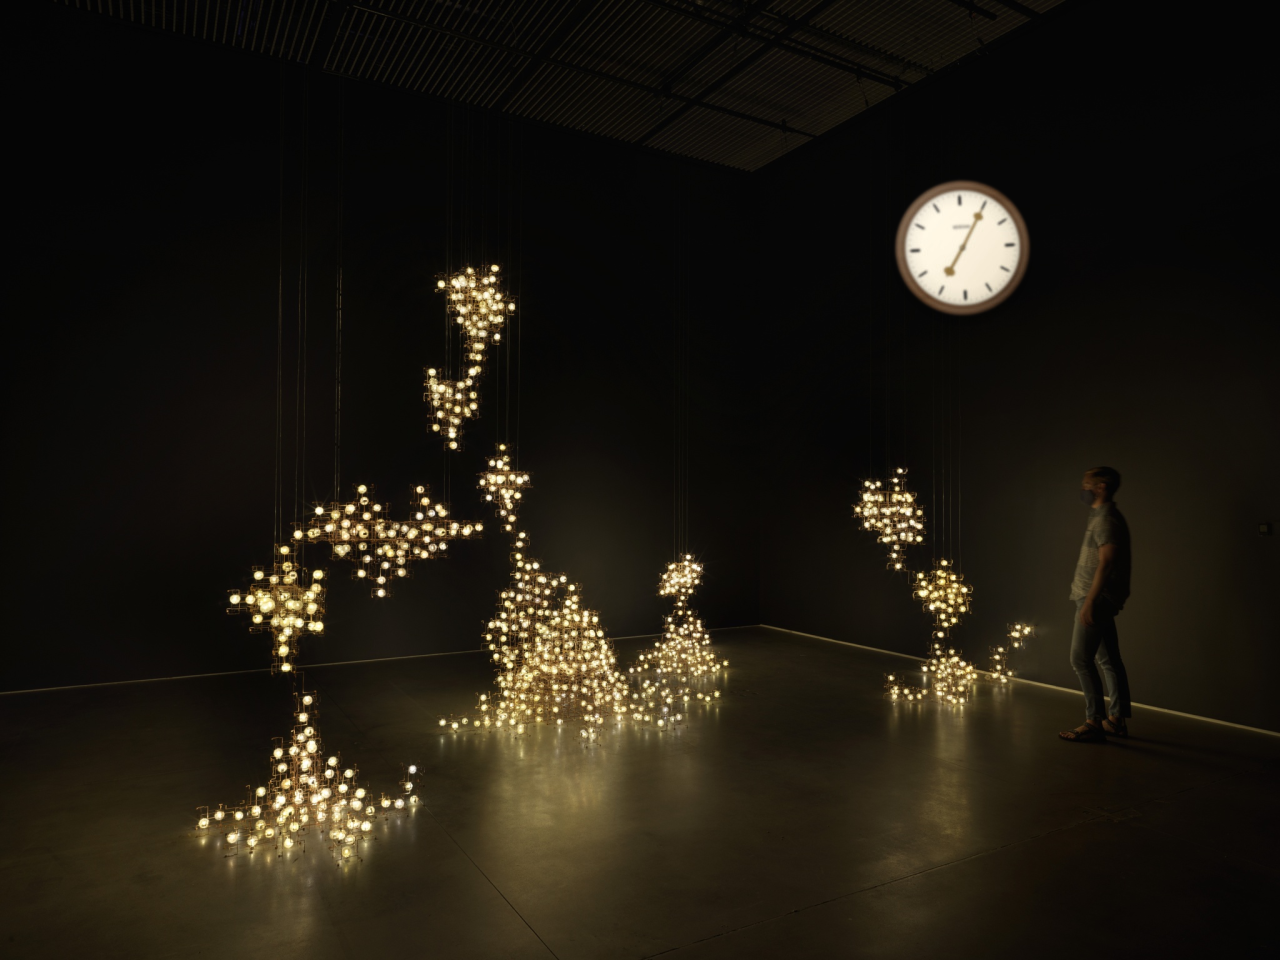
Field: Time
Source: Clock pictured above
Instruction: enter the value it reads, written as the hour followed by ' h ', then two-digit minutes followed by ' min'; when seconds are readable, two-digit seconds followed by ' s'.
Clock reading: 7 h 05 min
